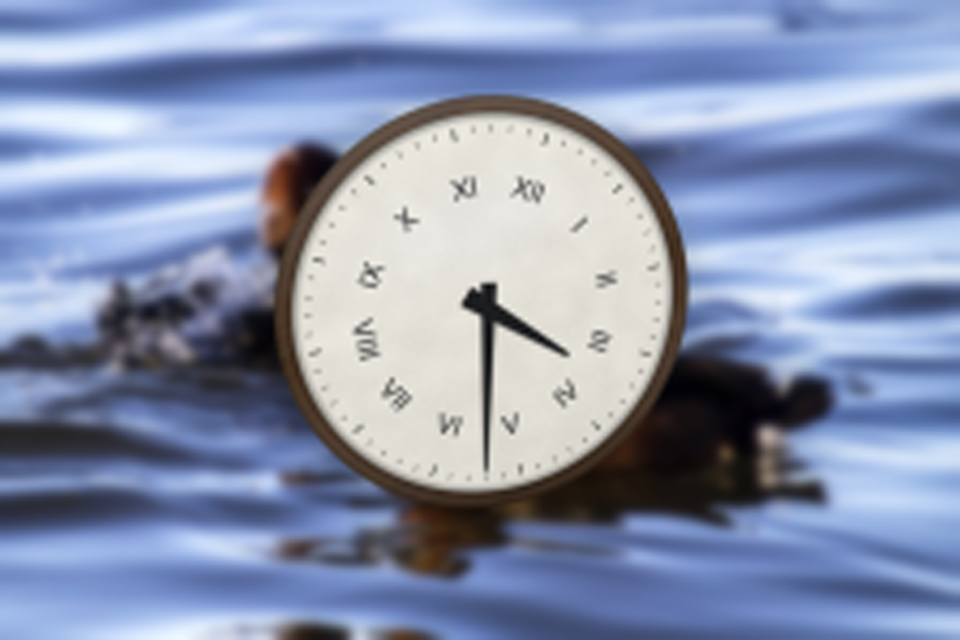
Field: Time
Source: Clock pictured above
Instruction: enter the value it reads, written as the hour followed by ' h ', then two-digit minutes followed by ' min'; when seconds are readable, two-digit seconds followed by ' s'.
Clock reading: 3 h 27 min
